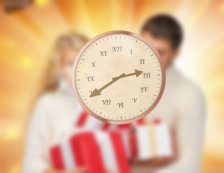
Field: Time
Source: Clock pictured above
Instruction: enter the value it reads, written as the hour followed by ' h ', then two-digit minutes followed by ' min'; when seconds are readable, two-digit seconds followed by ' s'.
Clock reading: 2 h 40 min
